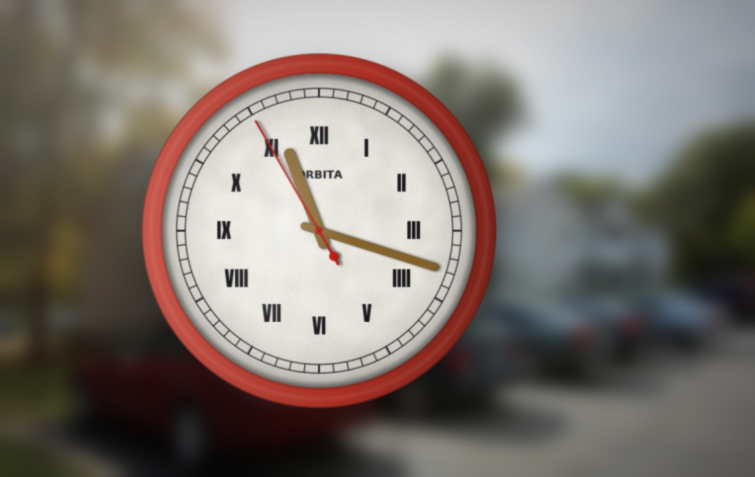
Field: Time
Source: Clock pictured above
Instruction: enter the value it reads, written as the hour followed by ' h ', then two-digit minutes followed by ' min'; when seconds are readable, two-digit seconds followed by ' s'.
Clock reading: 11 h 17 min 55 s
